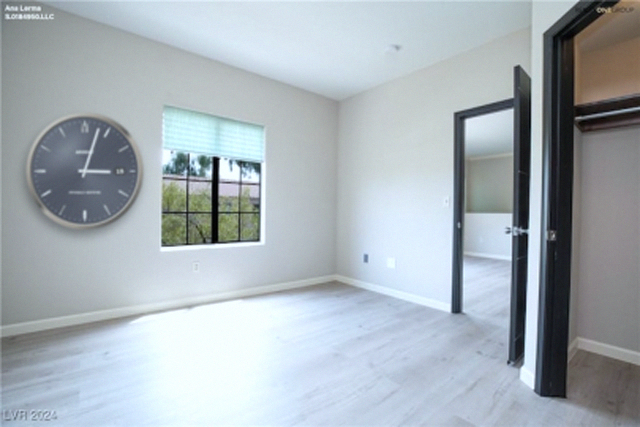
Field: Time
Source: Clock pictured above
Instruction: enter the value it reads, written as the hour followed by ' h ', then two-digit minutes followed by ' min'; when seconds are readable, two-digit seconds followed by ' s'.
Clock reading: 3 h 03 min
